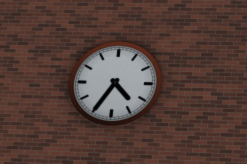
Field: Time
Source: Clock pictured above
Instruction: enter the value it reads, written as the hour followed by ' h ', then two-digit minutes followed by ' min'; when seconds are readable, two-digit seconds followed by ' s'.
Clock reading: 4 h 35 min
